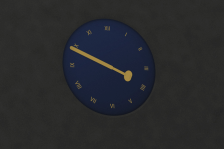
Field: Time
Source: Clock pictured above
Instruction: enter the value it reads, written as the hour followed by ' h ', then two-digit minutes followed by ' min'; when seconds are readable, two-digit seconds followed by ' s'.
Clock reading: 3 h 49 min
